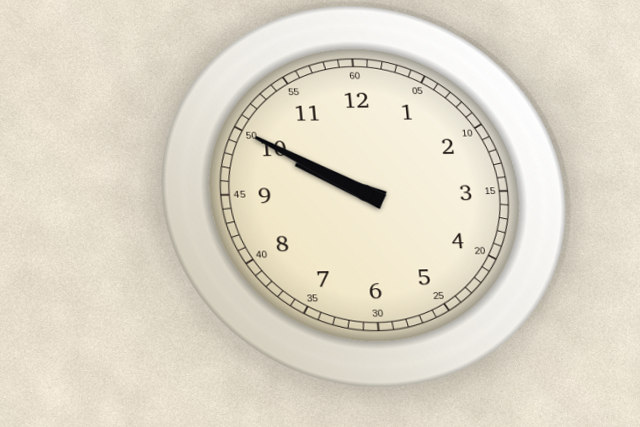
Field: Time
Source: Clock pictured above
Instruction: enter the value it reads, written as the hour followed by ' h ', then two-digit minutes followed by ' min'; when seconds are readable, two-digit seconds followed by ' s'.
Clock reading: 9 h 50 min
